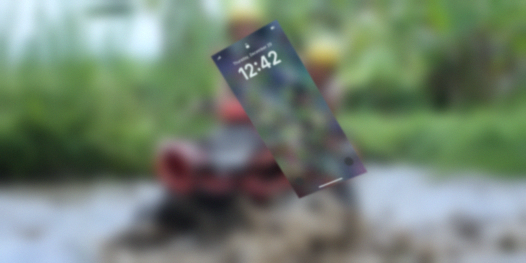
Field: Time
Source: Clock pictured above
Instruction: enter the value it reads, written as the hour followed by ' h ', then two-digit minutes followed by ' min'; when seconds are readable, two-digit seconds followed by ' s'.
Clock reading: 12 h 42 min
